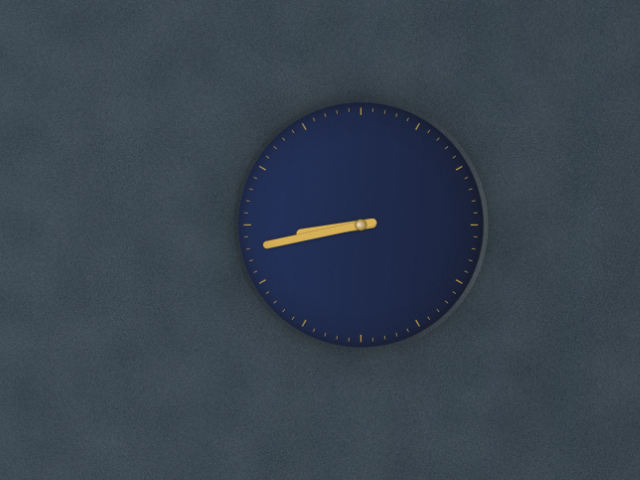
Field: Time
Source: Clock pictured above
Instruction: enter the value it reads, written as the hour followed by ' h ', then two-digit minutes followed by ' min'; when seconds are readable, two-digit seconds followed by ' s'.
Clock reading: 8 h 43 min
